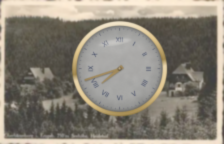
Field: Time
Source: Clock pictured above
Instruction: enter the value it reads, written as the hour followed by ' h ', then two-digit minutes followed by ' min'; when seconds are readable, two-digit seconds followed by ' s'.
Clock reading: 7 h 42 min
